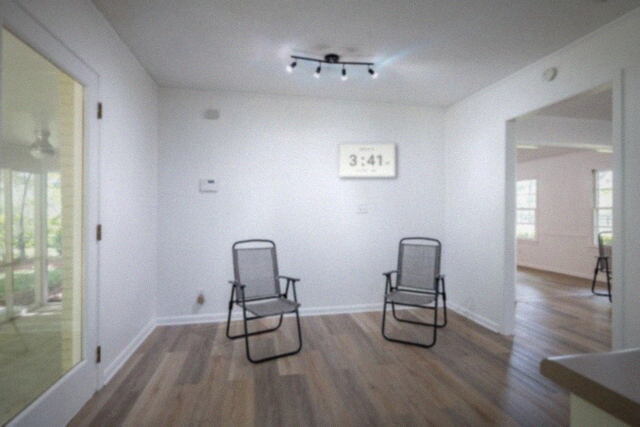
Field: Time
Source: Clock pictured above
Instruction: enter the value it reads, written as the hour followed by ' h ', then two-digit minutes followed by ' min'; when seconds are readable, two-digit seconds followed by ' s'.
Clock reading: 3 h 41 min
